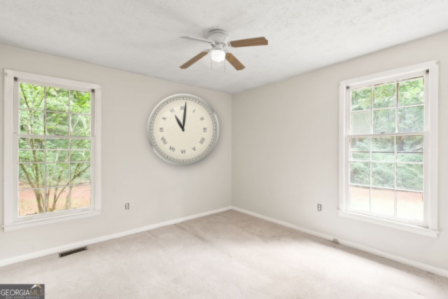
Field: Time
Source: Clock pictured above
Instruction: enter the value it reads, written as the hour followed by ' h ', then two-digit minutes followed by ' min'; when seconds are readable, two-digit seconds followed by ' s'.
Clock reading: 11 h 01 min
